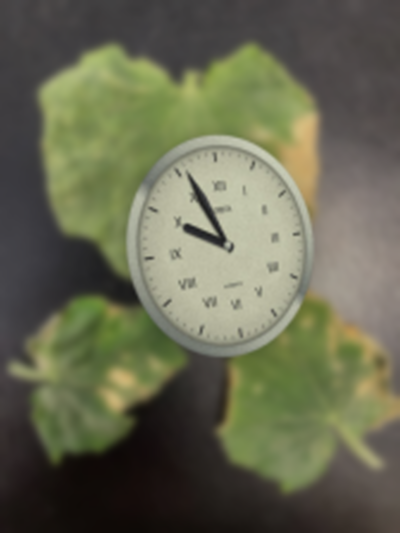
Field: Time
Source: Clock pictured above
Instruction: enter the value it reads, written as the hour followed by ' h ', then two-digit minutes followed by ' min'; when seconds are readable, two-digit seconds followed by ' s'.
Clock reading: 9 h 56 min
